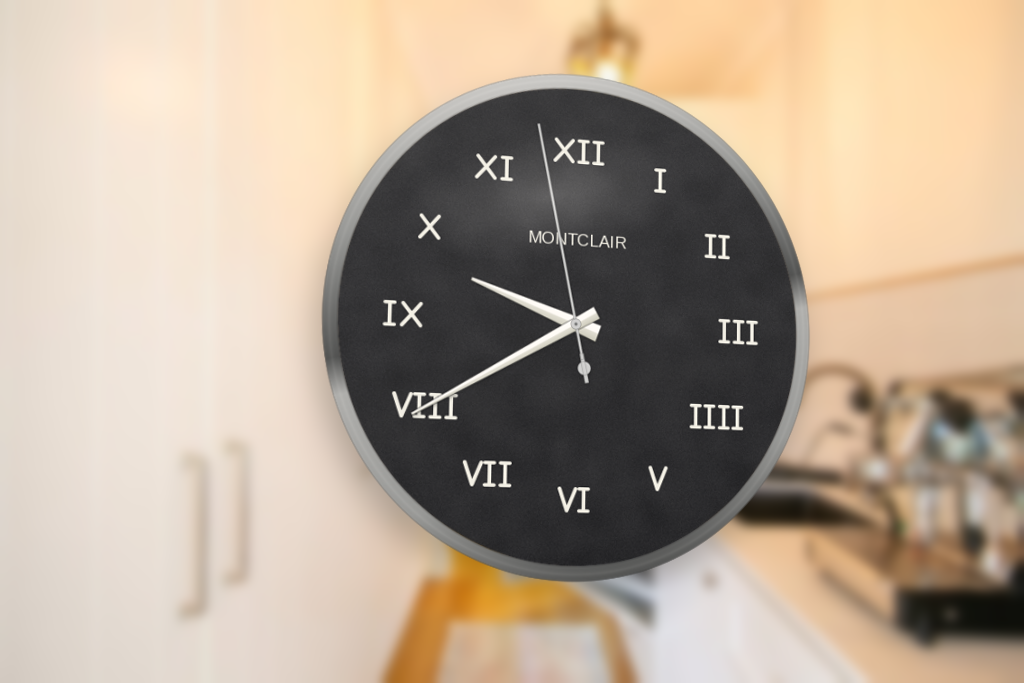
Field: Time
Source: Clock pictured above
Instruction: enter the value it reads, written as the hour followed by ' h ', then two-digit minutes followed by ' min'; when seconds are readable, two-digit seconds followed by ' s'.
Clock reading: 9 h 39 min 58 s
